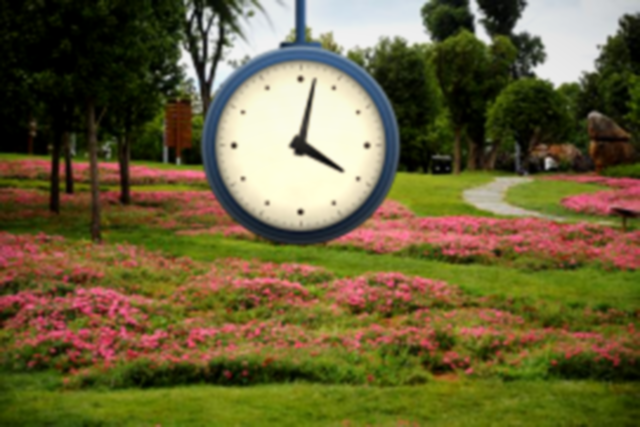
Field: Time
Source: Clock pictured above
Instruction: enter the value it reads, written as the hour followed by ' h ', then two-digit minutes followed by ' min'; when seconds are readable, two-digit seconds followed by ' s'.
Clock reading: 4 h 02 min
